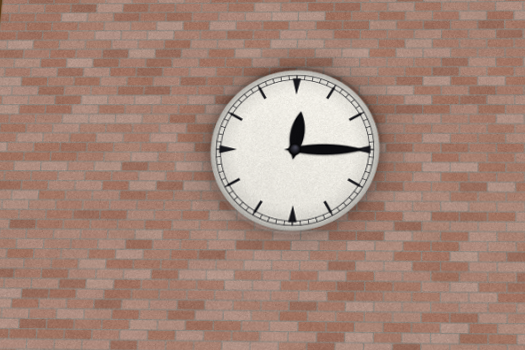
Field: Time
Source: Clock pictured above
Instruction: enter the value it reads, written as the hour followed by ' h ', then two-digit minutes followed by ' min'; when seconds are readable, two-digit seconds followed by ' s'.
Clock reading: 12 h 15 min
